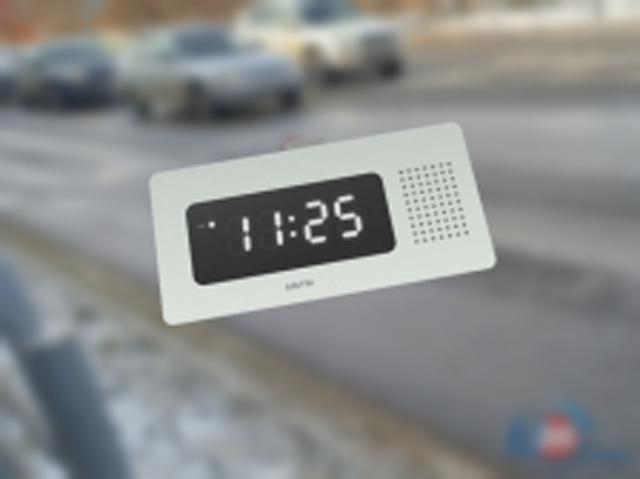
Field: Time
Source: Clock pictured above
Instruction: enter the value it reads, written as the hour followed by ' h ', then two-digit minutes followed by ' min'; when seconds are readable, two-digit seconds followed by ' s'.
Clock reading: 11 h 25 min
